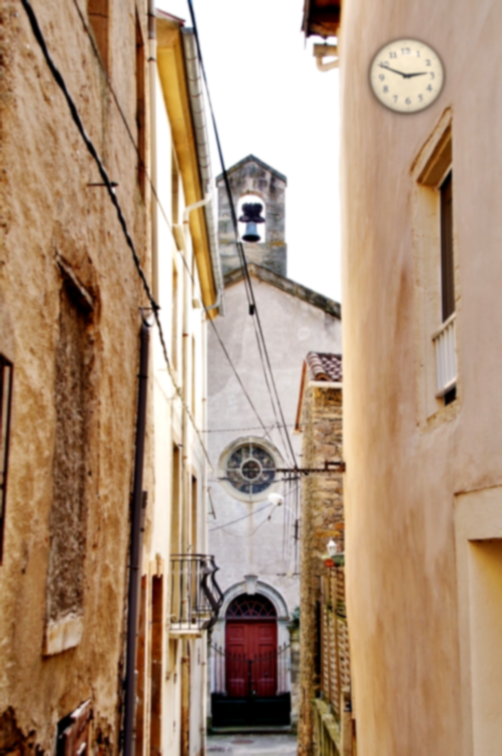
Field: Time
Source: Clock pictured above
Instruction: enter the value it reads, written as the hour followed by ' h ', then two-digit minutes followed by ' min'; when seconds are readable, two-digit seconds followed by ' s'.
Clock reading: 2 h 49 min
